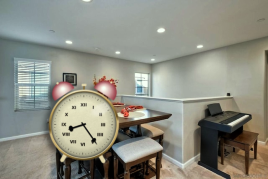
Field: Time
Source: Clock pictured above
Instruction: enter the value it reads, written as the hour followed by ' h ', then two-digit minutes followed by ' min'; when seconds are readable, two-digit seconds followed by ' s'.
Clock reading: 8 h 24 min
